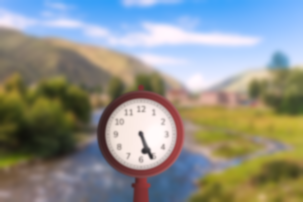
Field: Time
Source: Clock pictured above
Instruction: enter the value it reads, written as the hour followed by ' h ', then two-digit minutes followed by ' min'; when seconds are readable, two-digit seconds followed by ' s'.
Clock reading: 5 h 26 min
